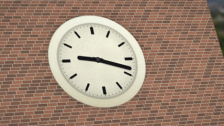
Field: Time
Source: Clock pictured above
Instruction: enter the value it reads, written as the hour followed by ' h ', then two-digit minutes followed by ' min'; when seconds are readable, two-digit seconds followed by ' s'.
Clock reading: 9 h 18 min
